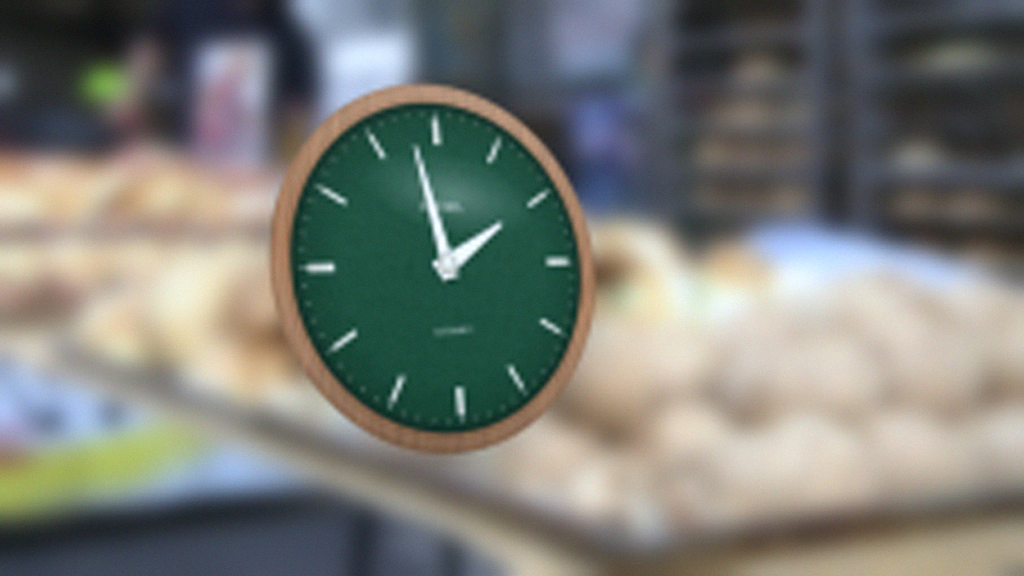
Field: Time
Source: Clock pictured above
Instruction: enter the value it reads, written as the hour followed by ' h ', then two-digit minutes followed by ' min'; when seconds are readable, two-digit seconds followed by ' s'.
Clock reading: 1 h 58 min
